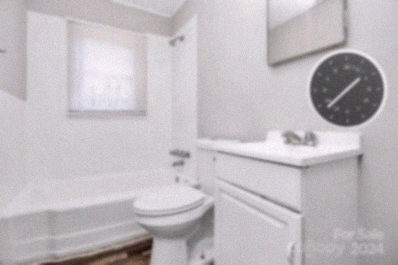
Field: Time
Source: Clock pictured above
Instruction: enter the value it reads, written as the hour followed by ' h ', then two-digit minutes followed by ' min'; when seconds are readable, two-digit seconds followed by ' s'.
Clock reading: 1 h 38 min
